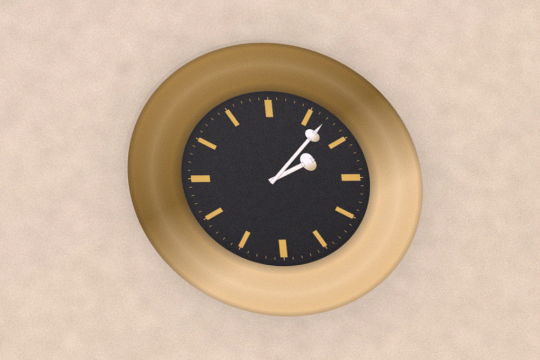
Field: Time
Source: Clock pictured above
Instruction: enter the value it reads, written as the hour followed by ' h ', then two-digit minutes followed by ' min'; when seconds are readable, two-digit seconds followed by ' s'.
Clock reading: 2 h 07 min
